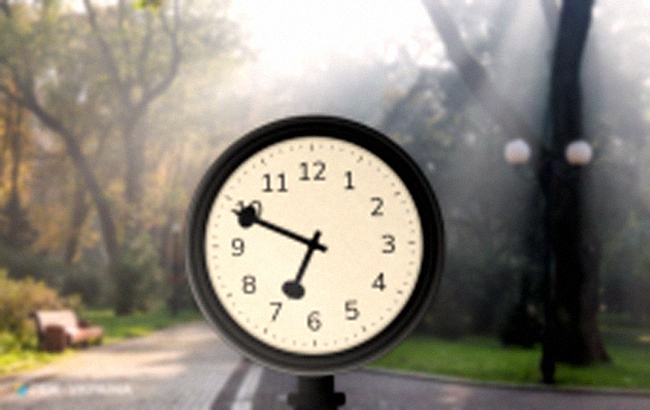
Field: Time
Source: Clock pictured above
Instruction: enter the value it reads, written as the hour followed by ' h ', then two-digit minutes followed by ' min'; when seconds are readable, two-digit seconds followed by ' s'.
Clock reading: 6 h 49 min
